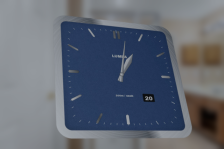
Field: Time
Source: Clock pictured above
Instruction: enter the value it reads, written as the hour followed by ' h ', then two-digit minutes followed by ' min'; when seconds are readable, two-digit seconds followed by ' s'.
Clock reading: 1 h 02 min
